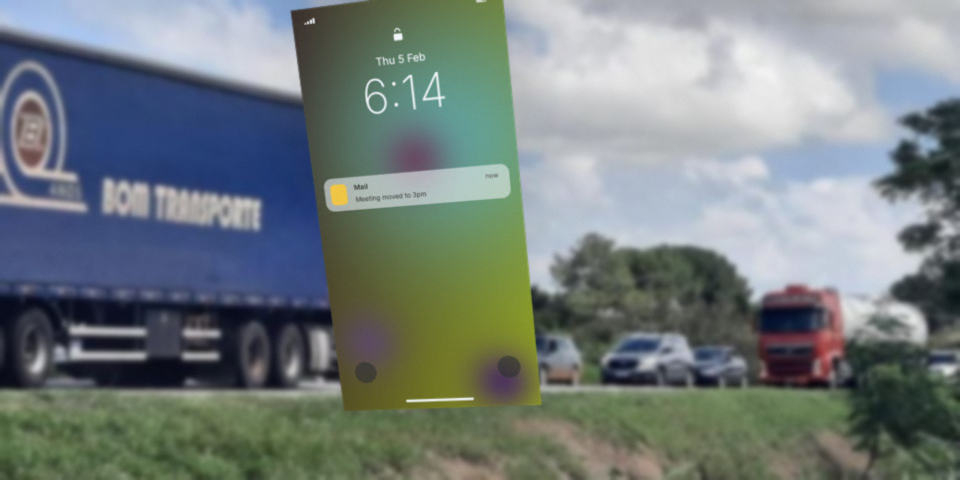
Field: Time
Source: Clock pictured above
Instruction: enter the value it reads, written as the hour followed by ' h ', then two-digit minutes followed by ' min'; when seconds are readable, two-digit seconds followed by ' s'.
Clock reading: 6 h 14 min
